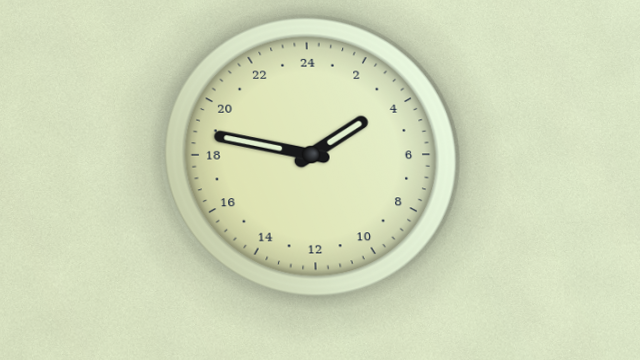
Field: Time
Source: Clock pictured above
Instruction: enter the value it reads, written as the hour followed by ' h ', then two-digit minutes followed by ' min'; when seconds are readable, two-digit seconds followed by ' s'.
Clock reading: 3 h 47 min
